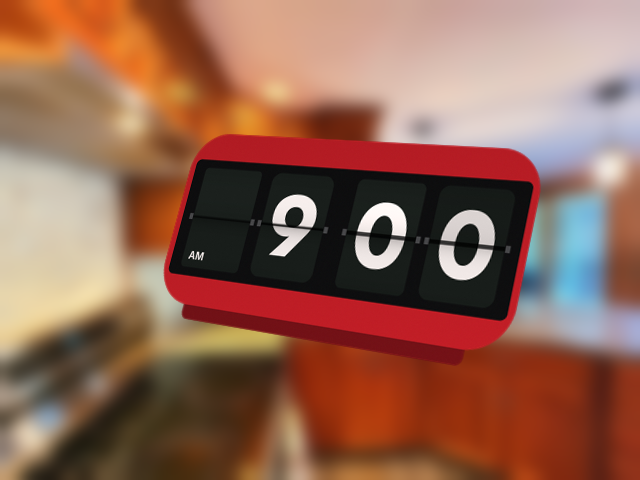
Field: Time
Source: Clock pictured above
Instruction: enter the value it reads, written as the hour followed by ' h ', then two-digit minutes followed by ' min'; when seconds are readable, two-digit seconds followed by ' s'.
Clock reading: 9 h 00 min
